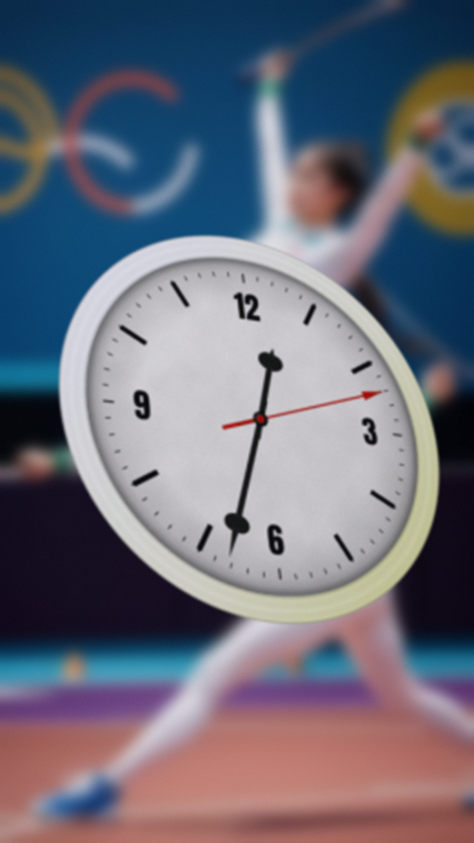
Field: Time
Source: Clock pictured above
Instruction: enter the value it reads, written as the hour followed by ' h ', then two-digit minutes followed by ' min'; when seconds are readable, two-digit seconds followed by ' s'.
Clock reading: 12 h 33 min 12 s
